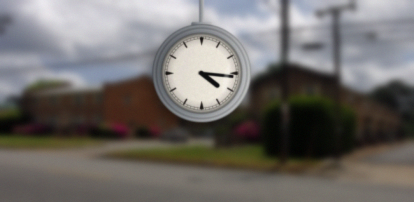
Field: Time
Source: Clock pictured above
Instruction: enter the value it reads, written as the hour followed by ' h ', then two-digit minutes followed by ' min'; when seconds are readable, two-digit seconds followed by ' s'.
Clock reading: 4 h 16 min
